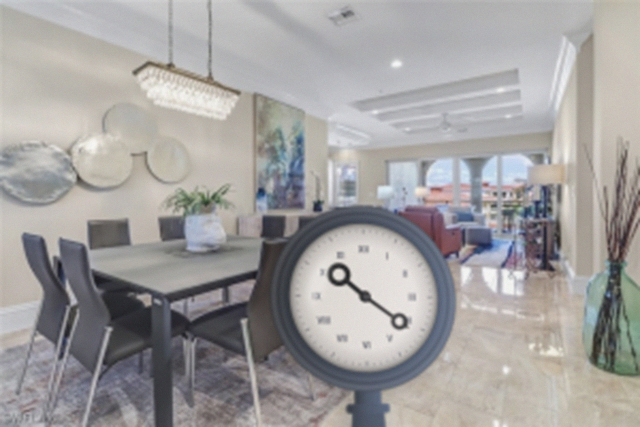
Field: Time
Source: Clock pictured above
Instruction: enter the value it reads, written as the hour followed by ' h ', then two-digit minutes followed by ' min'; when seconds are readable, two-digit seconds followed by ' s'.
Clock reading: 10 h 21 min
